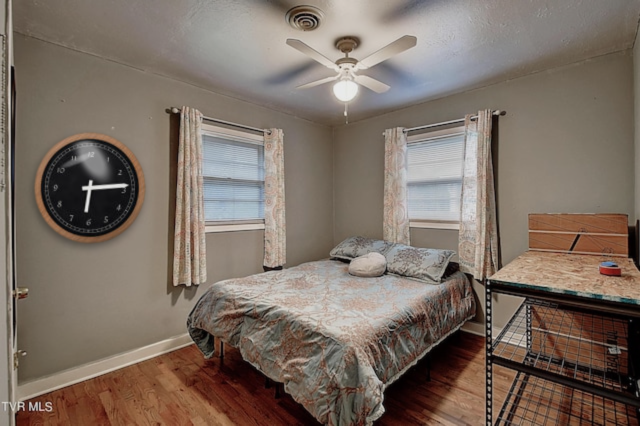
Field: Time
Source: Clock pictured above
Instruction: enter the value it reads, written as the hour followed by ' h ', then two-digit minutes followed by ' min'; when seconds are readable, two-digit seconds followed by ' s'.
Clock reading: 6 h 14 min
